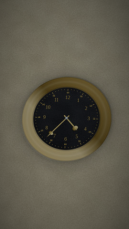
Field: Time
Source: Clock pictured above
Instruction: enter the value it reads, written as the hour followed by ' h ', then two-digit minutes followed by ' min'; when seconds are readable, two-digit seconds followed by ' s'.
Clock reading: 4 h 37 min
